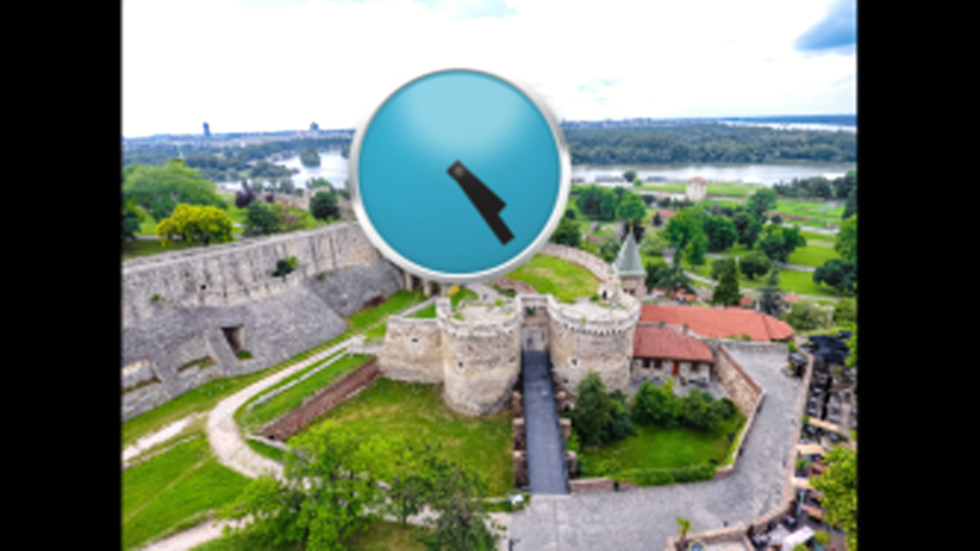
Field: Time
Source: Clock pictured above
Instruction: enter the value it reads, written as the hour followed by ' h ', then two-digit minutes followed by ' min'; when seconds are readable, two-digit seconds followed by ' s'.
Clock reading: 4 h 24 min
